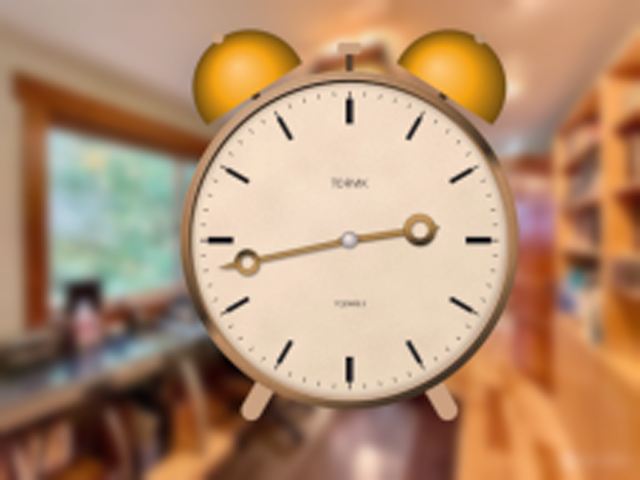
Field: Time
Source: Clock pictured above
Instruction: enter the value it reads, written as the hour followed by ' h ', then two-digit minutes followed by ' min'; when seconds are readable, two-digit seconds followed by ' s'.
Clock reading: 2 h 43 min
